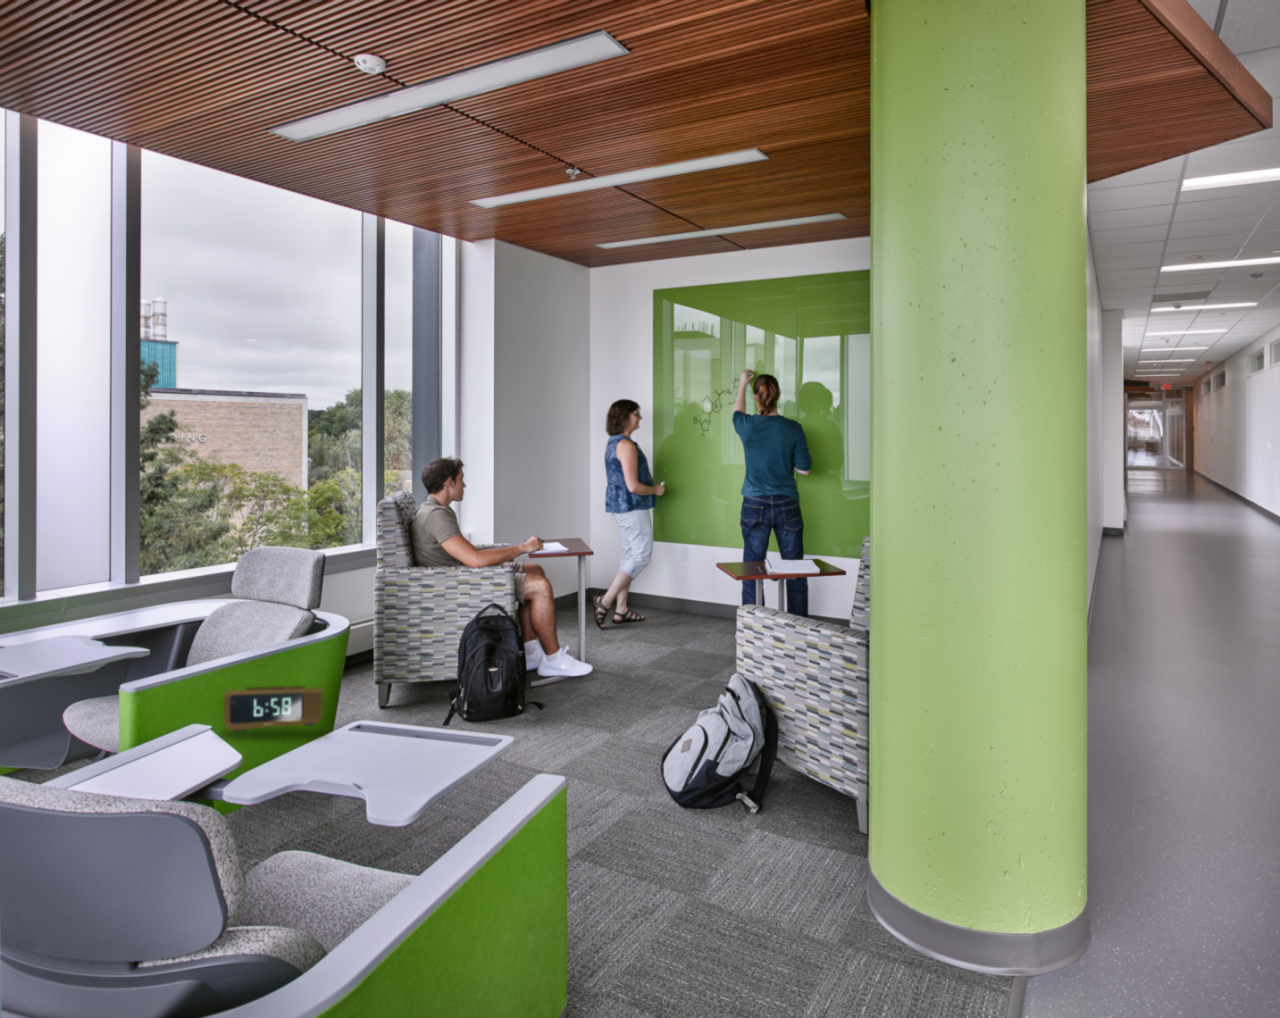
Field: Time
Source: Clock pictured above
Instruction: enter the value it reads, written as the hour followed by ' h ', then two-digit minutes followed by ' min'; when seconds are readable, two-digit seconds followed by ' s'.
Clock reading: 6 h 58 min
